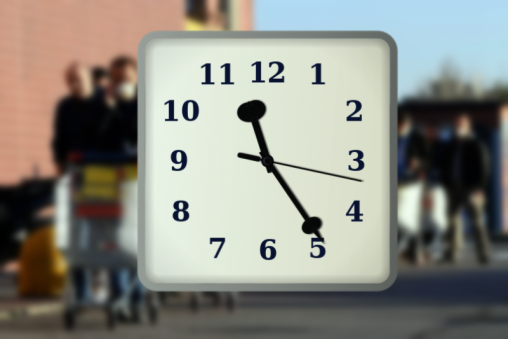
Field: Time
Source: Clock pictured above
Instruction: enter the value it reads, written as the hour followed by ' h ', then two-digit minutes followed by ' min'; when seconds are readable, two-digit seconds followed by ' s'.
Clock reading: 11 h 24 min 17 s
